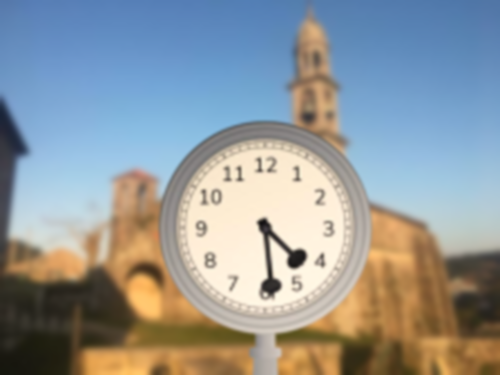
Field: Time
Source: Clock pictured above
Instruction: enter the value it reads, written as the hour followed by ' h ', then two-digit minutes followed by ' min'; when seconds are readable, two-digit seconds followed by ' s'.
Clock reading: 4 h 29 min
